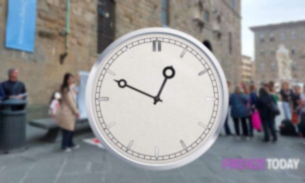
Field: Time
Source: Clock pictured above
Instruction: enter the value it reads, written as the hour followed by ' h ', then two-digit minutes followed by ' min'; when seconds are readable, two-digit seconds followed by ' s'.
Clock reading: 12 h 49 min
